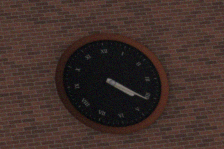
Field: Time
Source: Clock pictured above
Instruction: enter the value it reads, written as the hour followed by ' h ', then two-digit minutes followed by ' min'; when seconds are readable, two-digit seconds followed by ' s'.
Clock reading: 4 h 21 min
